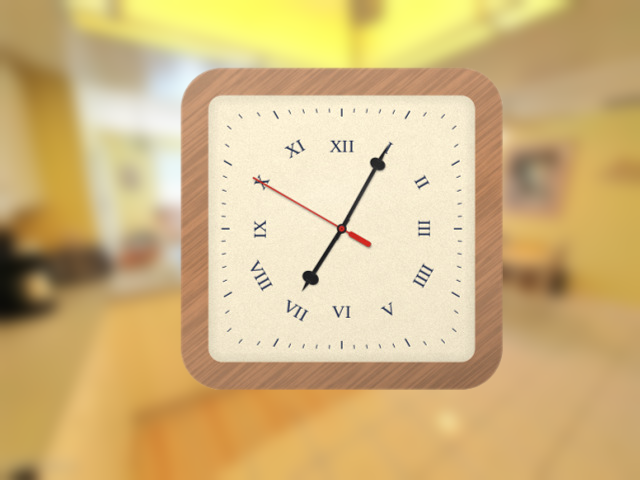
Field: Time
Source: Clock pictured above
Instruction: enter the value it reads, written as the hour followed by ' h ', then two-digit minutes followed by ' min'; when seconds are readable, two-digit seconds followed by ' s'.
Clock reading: 7 h 04 min 50 s
